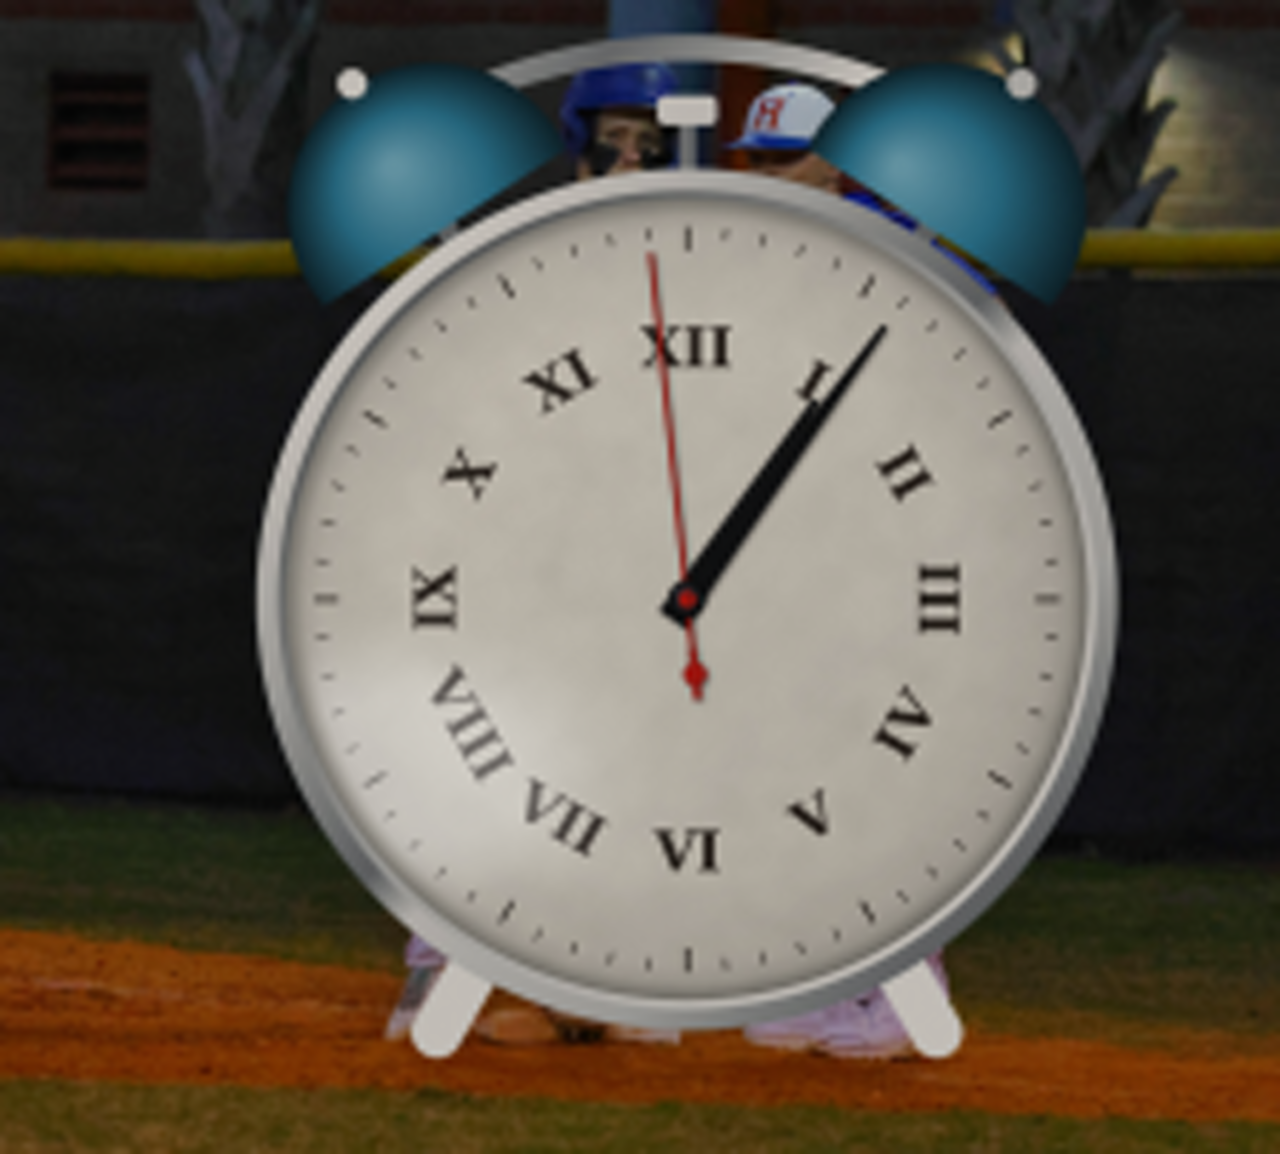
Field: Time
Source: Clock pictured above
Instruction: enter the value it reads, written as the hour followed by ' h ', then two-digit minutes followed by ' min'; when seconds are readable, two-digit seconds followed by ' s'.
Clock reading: 1 h 05 min 59 s
